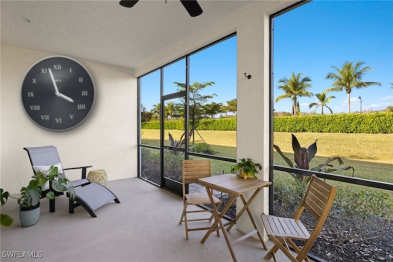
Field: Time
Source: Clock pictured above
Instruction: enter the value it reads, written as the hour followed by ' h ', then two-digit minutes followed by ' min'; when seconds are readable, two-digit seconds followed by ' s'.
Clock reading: 3 h 57 min
